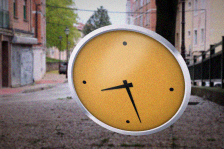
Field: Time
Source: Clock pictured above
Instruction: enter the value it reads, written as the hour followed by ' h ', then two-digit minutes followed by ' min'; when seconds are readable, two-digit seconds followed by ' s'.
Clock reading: 8 h 27 min
